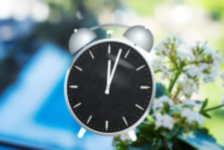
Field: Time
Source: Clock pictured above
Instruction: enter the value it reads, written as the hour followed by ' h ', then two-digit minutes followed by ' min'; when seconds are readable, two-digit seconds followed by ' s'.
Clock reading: 12 h 03 min
